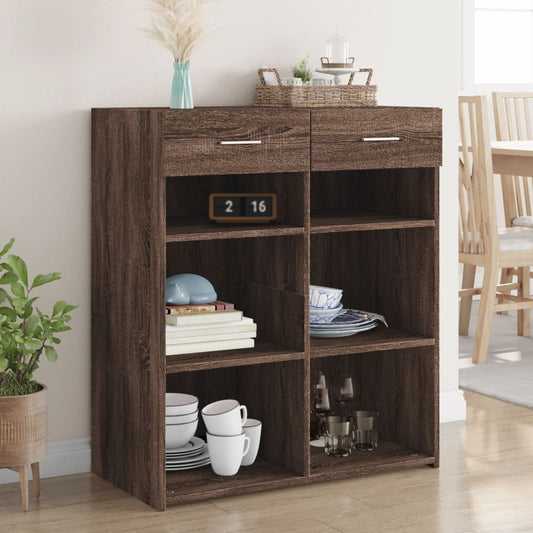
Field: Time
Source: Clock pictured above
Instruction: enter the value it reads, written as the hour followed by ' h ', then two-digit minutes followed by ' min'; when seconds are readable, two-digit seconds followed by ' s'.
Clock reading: 2 h 16 min
